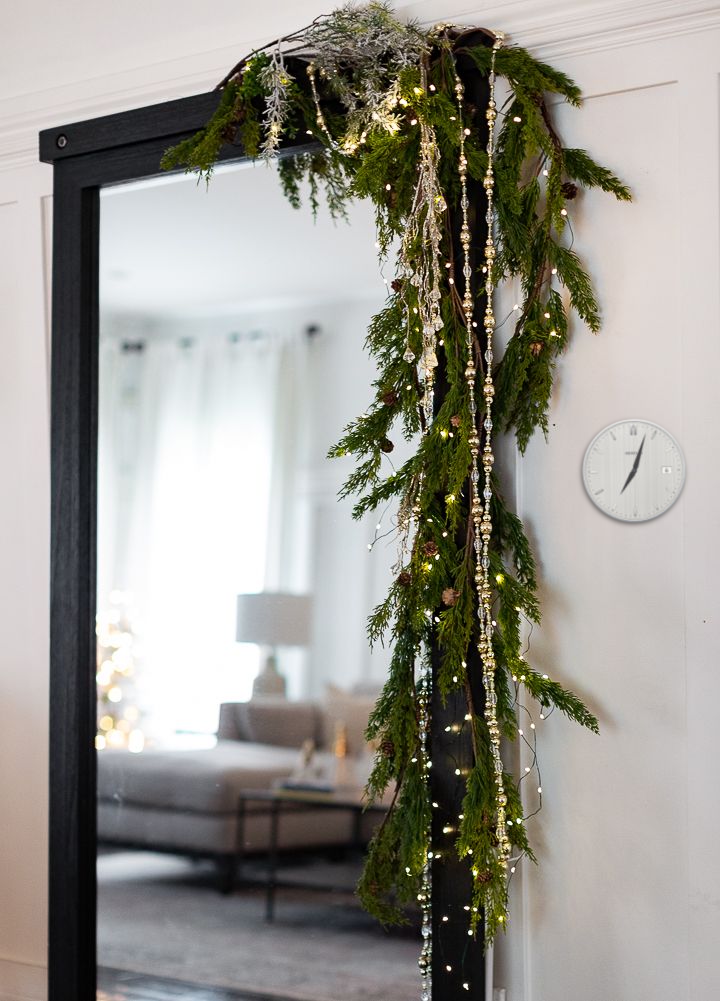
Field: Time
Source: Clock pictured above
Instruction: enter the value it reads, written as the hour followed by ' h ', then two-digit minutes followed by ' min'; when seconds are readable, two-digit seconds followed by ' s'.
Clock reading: 7 h 03 min
